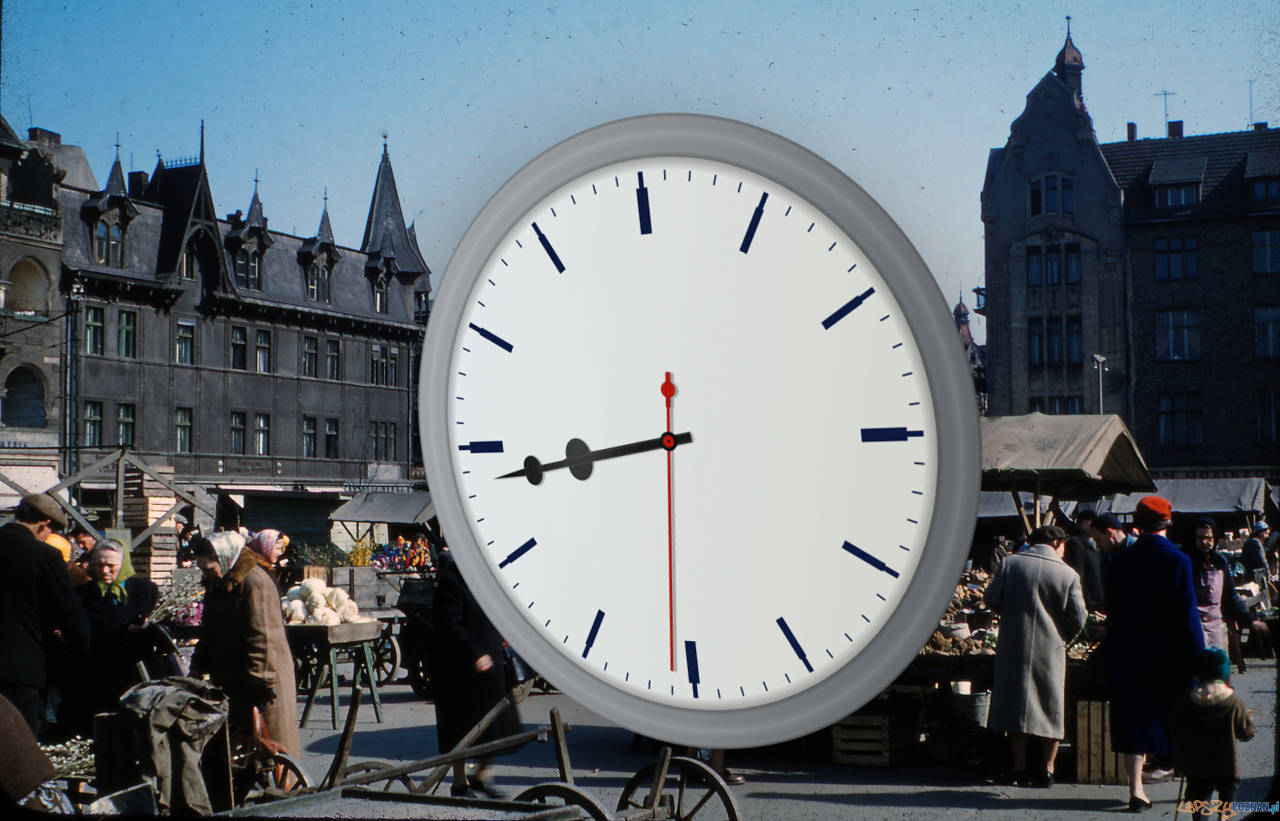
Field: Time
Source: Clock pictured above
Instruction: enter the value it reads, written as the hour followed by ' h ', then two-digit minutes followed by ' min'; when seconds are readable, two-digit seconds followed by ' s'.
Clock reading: 8 h 43 min 31 s
